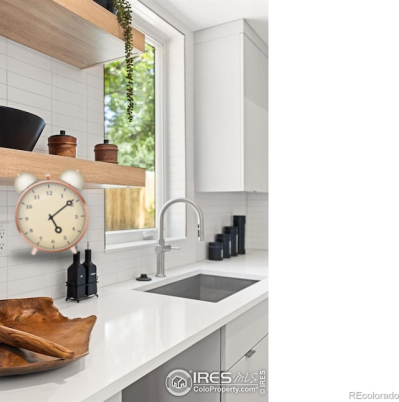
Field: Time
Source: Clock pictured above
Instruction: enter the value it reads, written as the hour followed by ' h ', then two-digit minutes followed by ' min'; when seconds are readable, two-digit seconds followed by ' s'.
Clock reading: 5 h 09 min
